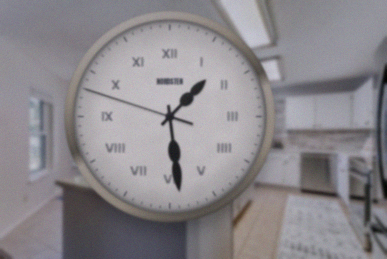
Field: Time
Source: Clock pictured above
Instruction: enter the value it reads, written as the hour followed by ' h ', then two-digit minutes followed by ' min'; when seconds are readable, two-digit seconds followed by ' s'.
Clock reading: 1 h 28 min 48 s
